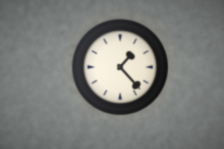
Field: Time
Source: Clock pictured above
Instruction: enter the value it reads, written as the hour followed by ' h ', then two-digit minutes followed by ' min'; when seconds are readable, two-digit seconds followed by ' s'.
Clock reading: 1 h 23 min
